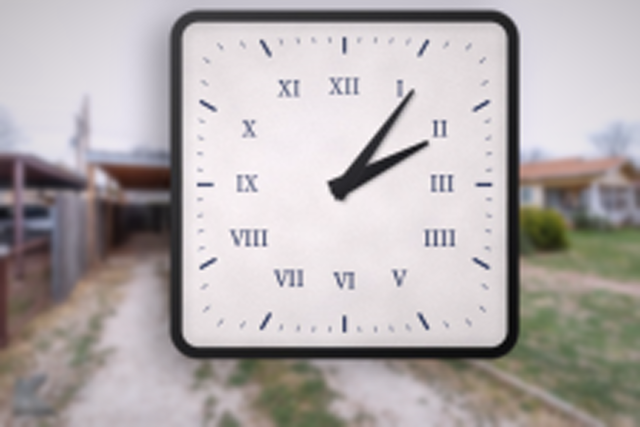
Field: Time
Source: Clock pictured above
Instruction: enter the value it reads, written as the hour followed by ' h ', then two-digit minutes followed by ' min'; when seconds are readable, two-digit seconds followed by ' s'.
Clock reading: 2 h 06 min
